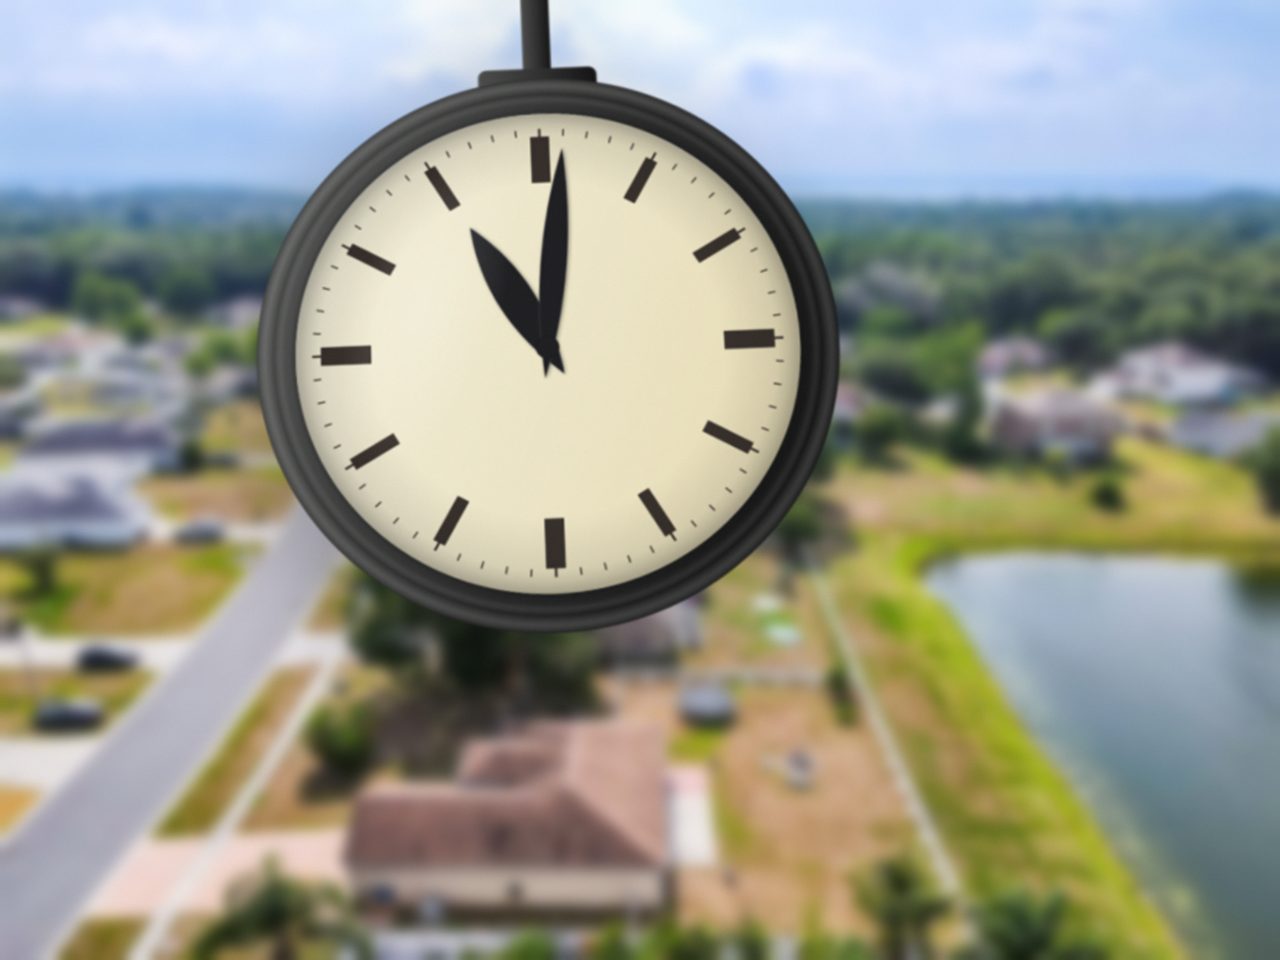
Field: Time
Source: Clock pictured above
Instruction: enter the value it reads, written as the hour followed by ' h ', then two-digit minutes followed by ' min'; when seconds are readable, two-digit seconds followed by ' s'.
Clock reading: 11 h 01 min
